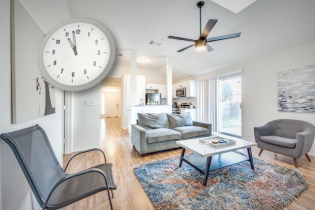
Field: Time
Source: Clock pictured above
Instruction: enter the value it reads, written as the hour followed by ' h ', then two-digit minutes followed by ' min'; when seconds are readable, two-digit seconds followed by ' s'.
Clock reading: 10 h 58 min
